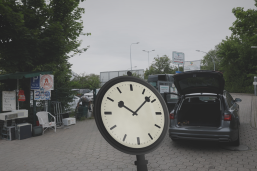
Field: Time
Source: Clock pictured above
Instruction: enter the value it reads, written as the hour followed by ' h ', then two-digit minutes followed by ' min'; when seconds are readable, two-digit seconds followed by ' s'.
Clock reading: 10 h 08 min
